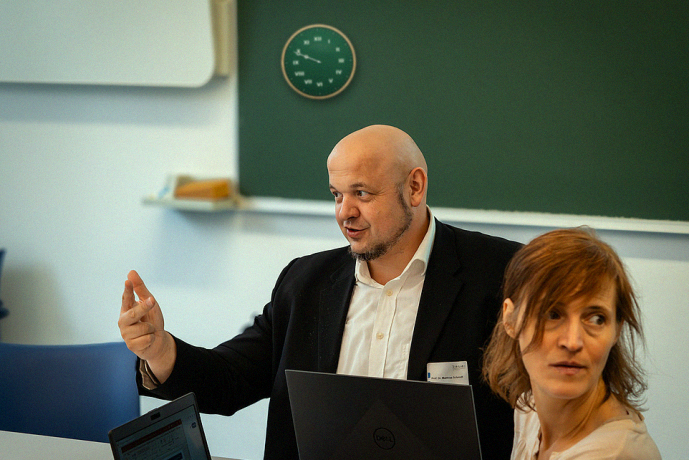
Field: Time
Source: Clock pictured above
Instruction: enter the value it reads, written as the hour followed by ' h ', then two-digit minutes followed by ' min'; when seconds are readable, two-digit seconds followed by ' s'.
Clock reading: 9 h 49 min
